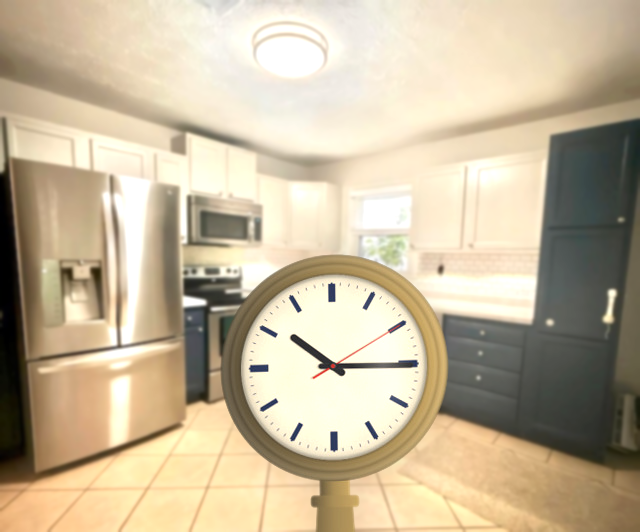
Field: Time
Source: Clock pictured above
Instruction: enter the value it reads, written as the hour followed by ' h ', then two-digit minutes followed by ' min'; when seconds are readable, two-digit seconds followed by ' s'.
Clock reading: 10 h 15 min 10 s
